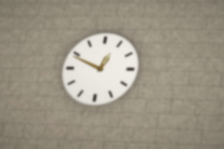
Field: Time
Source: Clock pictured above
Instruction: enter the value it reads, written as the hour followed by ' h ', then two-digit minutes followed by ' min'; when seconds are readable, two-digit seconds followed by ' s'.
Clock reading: 12 h 49 min
